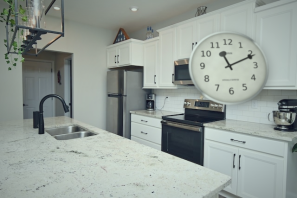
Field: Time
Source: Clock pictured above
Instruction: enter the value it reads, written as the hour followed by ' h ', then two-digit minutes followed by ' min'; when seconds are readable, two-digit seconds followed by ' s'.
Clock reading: 11 h 11 min
